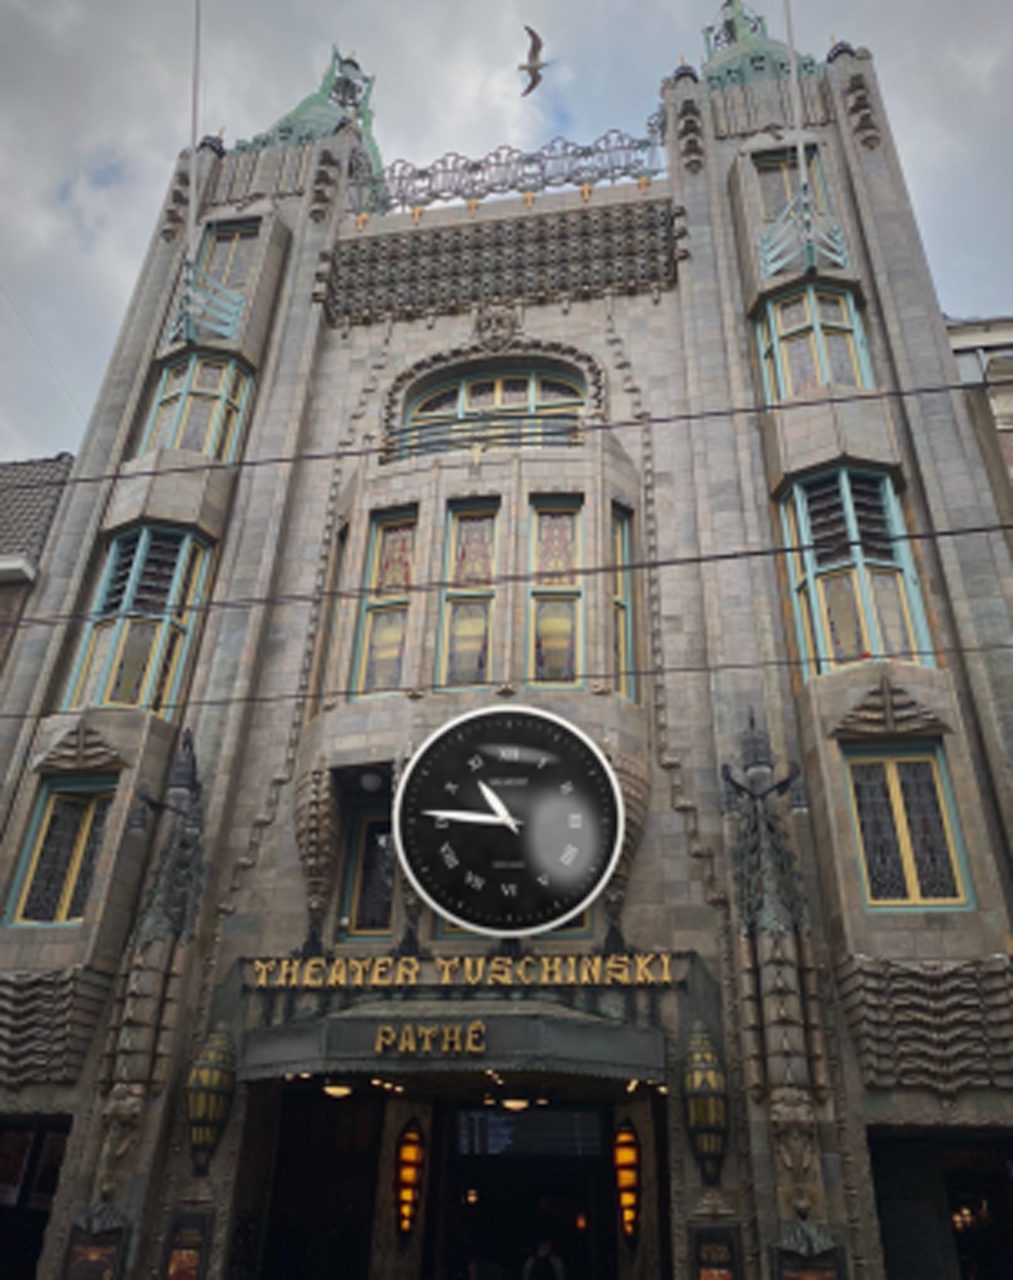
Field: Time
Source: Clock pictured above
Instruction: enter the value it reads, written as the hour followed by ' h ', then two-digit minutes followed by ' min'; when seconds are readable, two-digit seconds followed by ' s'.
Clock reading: 10 h 46 min
